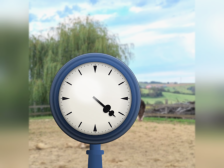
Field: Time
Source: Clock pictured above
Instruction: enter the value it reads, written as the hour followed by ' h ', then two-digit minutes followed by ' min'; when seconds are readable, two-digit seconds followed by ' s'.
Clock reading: 4 h 22 min
